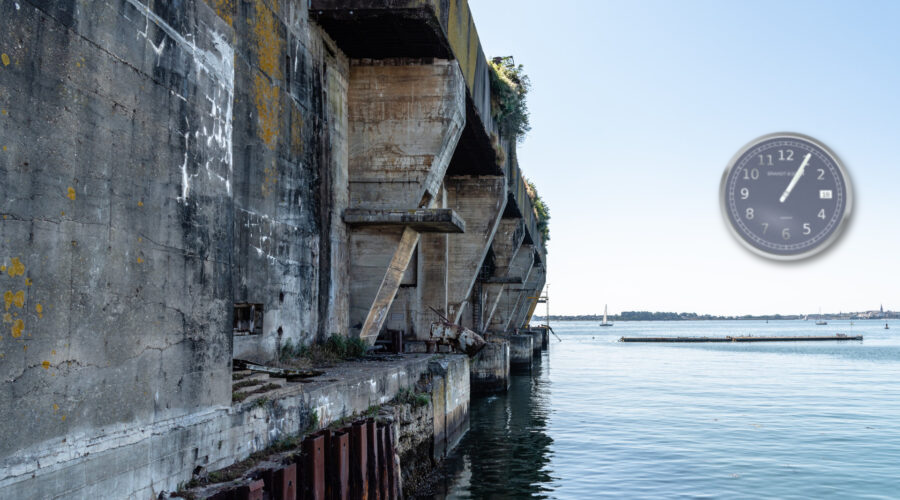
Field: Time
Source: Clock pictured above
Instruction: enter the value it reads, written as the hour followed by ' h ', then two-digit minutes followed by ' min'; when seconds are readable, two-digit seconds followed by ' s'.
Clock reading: 1 h 05 min
